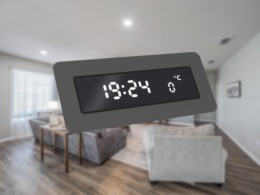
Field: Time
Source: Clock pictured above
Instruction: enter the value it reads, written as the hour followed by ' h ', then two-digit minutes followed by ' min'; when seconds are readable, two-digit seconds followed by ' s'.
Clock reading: 19 h 24 min
